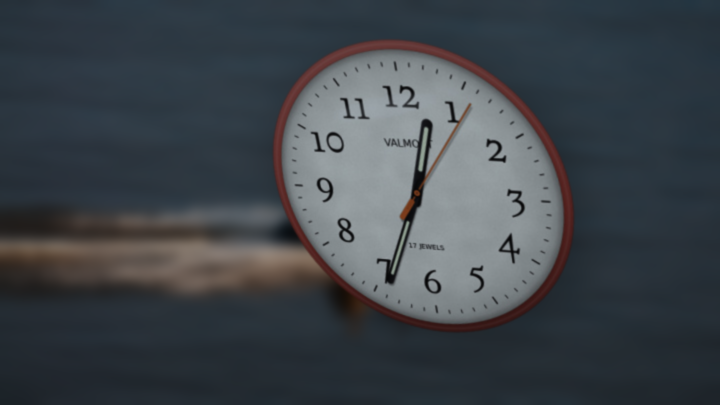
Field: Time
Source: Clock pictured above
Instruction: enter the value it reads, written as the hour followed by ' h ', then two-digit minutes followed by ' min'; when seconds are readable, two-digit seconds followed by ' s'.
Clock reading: 12 h 34 min 06 s
